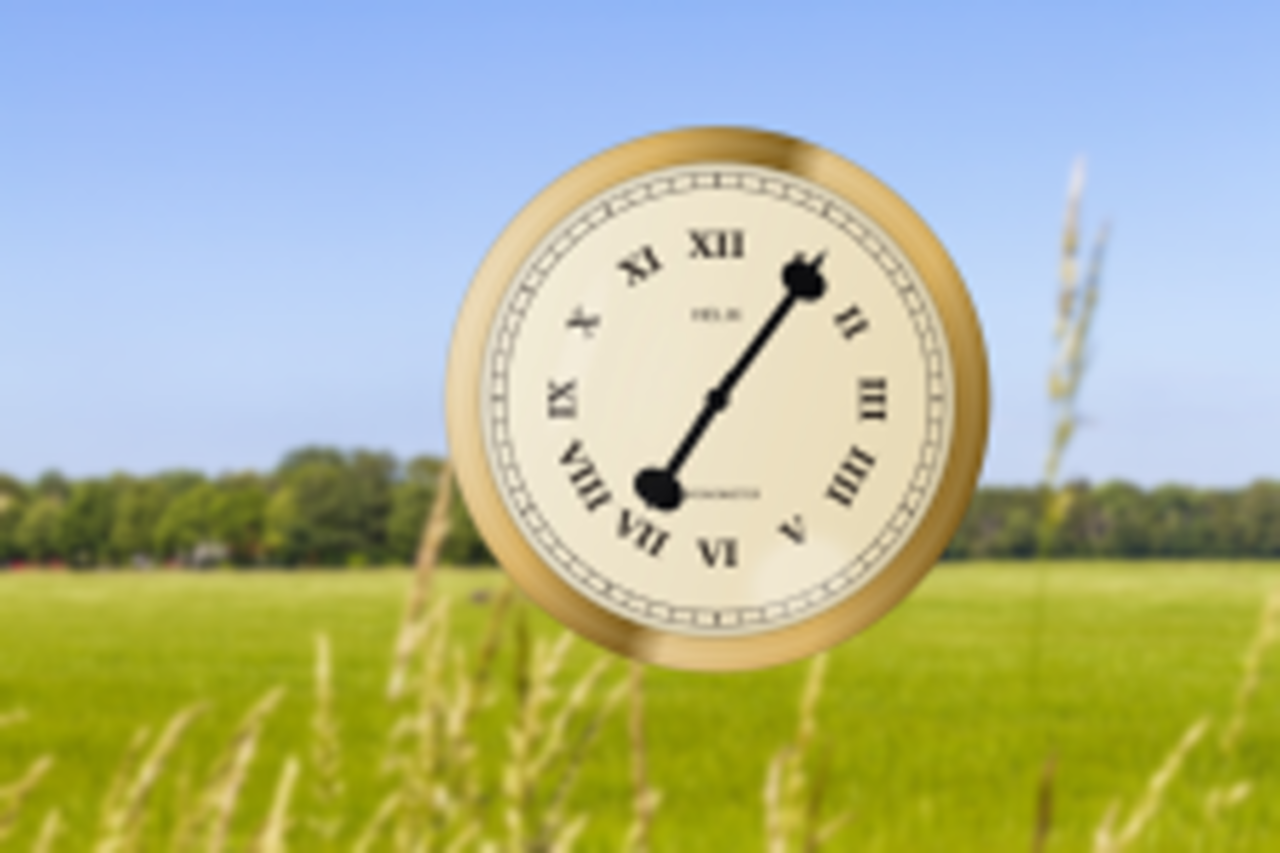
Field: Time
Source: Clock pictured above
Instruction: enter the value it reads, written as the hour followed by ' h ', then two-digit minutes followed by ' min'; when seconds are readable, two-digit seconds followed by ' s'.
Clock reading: 7 h 06 min
